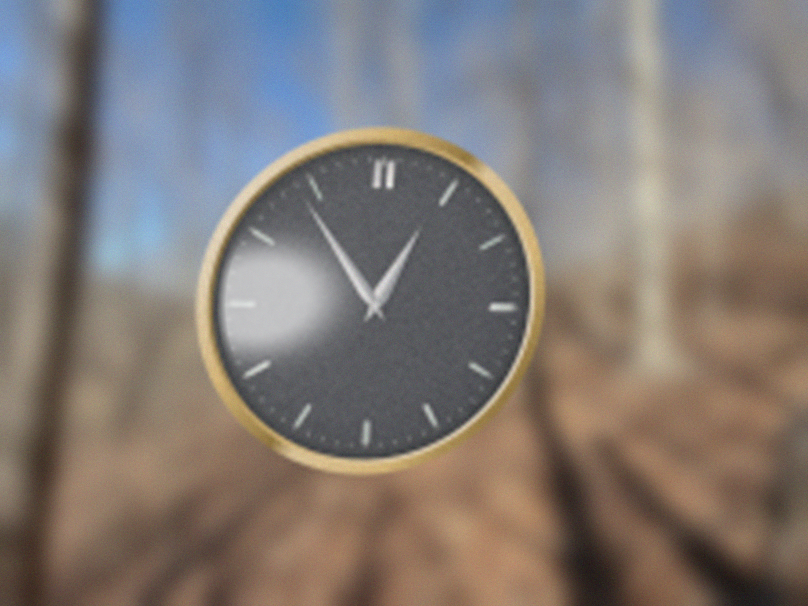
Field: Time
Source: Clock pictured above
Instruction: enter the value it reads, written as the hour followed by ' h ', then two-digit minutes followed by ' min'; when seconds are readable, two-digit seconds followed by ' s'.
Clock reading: 12 h 54 min
